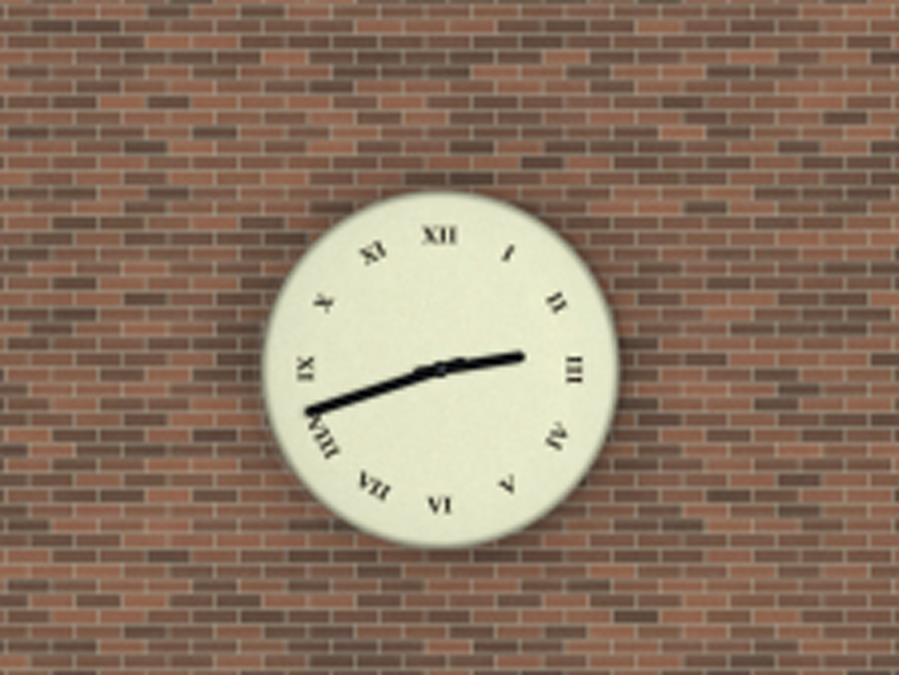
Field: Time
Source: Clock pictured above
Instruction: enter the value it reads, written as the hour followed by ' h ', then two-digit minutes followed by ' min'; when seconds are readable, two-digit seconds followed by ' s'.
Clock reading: 2 h 42 min
